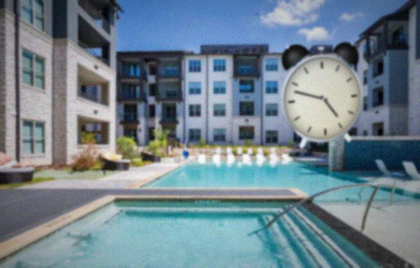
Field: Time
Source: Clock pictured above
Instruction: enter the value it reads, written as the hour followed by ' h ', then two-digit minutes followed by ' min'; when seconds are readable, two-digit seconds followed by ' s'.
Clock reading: 4 h 48 min
